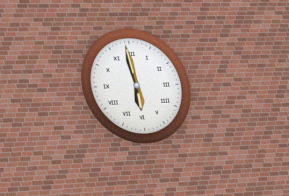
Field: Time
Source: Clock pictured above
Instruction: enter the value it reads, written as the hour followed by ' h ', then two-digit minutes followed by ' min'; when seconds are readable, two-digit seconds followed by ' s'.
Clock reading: 5 h 59 min
